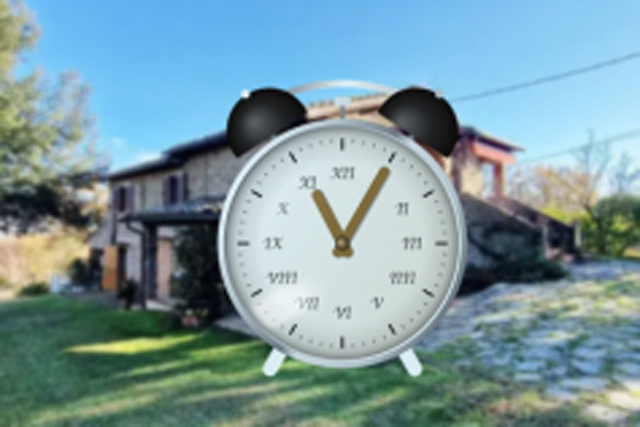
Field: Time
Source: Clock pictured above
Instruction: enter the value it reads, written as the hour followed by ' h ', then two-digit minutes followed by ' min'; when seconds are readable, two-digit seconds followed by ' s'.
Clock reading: 11 h 05 min
